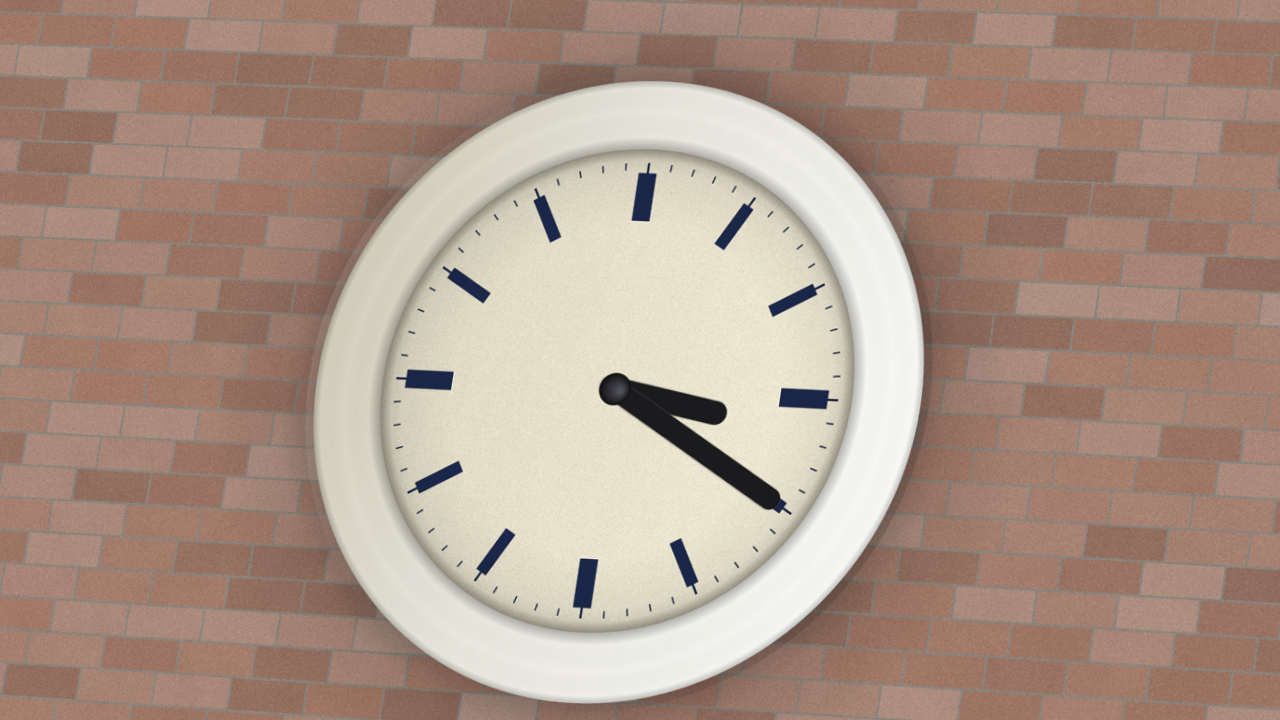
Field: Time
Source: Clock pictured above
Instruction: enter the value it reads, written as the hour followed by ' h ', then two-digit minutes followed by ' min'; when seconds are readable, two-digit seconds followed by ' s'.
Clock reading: 3 h 20 min
